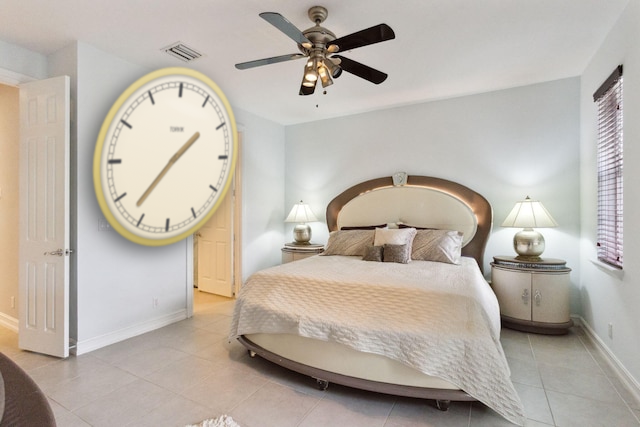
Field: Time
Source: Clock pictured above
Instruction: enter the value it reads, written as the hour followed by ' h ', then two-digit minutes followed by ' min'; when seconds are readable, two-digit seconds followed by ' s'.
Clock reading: 1 h 37 min
